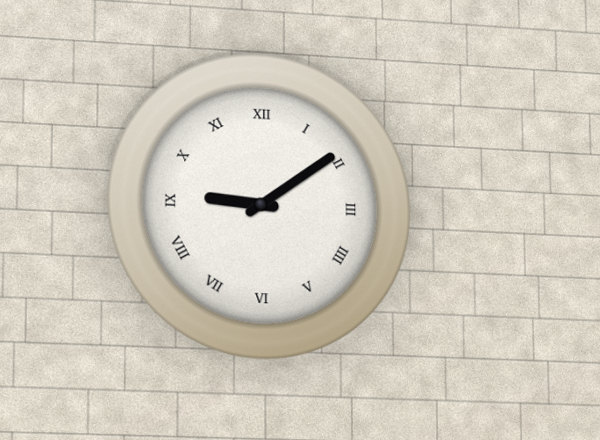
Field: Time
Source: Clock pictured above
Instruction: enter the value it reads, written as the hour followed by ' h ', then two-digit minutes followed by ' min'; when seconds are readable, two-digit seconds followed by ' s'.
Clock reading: 9 h 09 min
